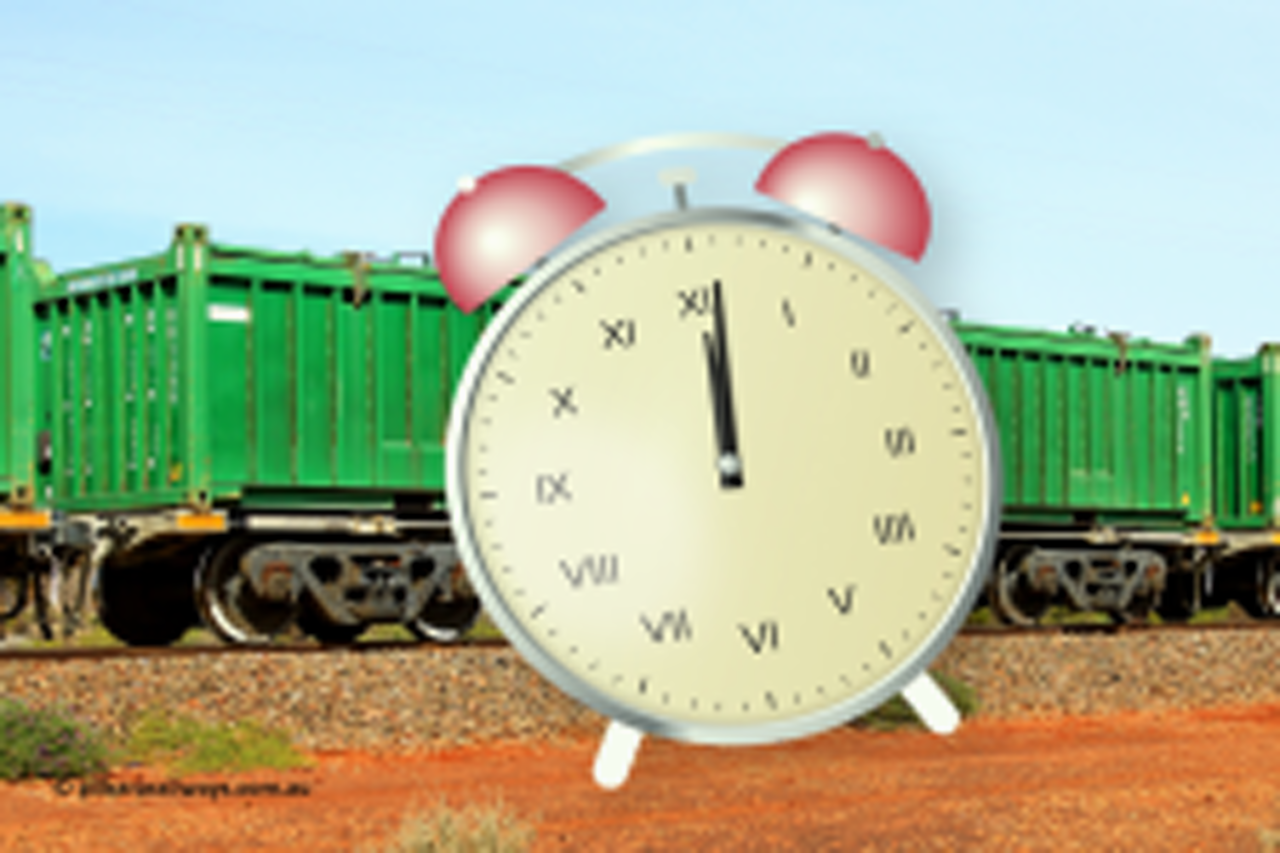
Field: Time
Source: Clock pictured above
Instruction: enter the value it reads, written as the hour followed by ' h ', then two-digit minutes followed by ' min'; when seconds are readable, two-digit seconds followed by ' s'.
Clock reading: 12 h 01 min
